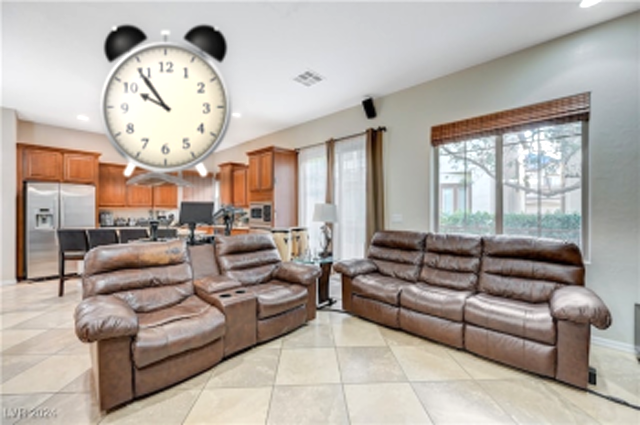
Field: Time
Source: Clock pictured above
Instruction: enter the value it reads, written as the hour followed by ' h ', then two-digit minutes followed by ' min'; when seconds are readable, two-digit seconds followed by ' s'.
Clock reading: 9 h 54 min
